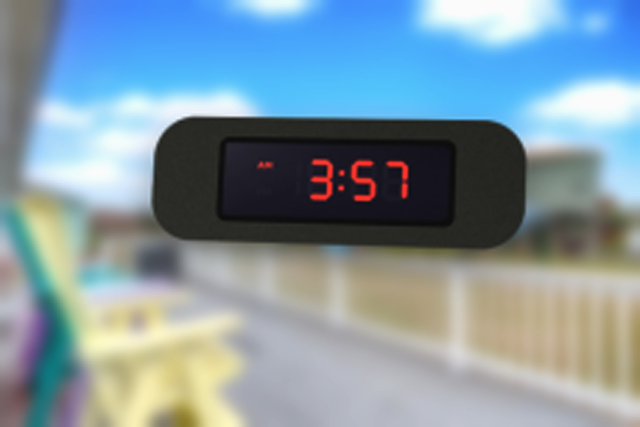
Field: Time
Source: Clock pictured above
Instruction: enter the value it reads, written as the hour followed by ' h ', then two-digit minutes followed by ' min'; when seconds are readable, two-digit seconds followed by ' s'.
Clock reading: 3 h 57 min
